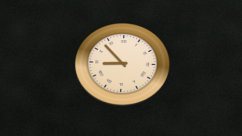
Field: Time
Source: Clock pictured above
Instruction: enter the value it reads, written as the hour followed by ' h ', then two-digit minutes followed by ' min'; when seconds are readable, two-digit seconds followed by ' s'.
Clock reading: 8 h 53 min
